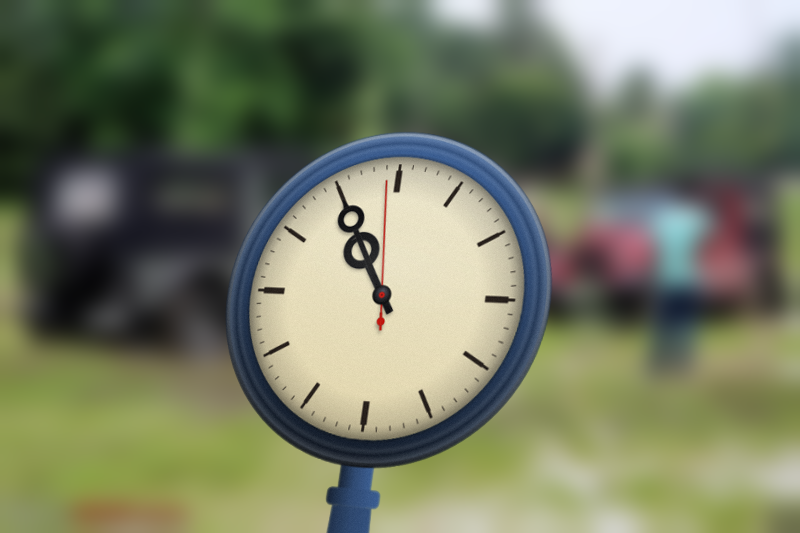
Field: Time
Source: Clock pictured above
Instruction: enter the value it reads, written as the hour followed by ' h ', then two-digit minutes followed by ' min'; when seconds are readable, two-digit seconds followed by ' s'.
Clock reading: 10 h 54 min 59 s
